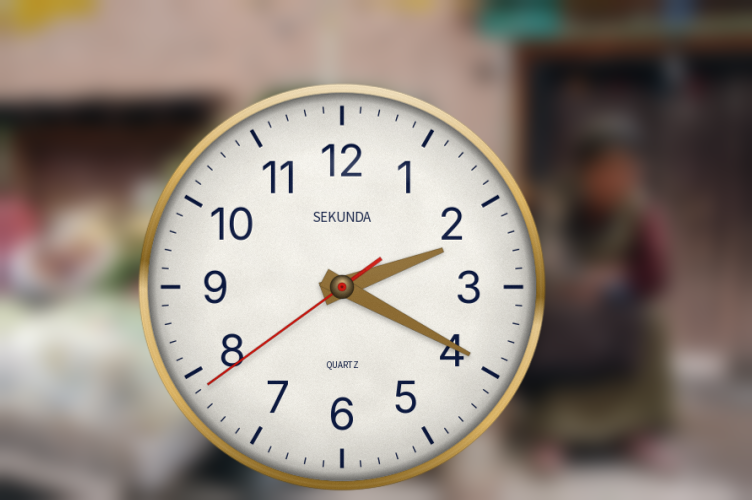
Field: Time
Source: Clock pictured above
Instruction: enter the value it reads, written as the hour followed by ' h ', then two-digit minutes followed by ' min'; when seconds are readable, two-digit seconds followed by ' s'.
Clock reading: 2 h 19 min 39 s
